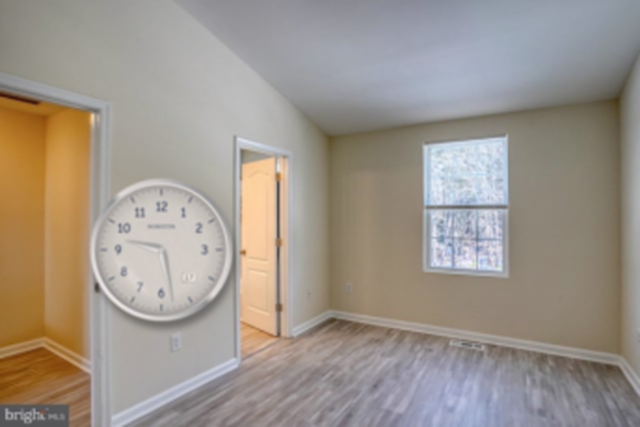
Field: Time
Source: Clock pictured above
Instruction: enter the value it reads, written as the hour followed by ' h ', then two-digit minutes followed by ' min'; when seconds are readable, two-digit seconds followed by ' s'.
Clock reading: 9 h 28 min
